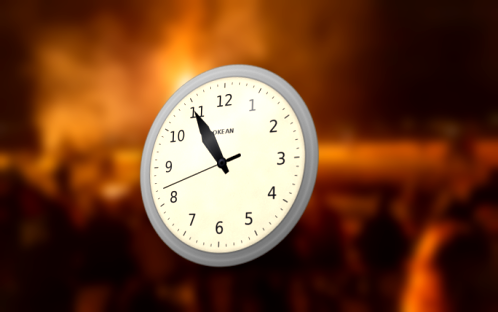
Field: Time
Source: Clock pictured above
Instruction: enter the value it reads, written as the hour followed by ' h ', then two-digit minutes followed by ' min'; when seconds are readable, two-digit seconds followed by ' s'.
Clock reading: 10 h 54 min 42 s
